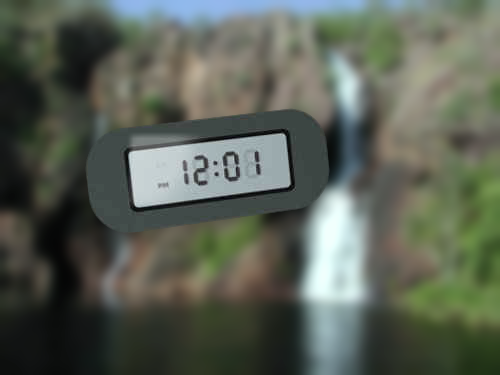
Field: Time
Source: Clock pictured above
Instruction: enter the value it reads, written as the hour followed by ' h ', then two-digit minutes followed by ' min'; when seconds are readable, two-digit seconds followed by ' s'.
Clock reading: 12 h 01 min
